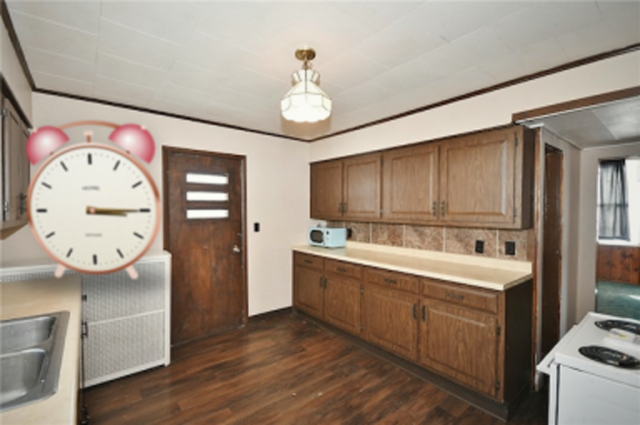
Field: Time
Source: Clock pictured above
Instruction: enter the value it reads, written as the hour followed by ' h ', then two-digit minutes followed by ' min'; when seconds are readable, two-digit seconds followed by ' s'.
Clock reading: 3 h 15 min
